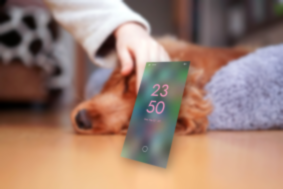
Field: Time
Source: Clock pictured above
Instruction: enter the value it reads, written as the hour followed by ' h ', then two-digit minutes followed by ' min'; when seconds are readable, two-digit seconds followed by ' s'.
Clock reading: 23 h 50 min
